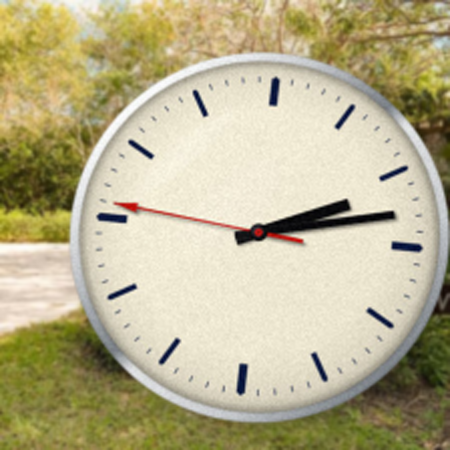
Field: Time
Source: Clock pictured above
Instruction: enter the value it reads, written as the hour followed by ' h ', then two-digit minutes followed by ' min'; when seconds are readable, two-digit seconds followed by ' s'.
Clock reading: 2 h 12 min 46 s
